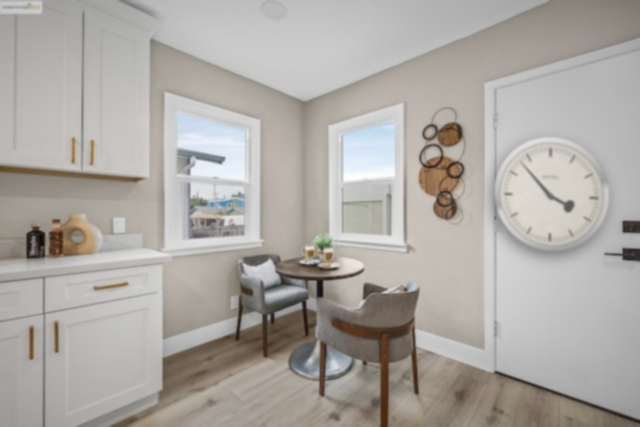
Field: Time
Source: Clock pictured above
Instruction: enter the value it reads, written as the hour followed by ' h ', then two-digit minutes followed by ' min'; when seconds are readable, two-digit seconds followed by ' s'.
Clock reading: 3 h 53 min
